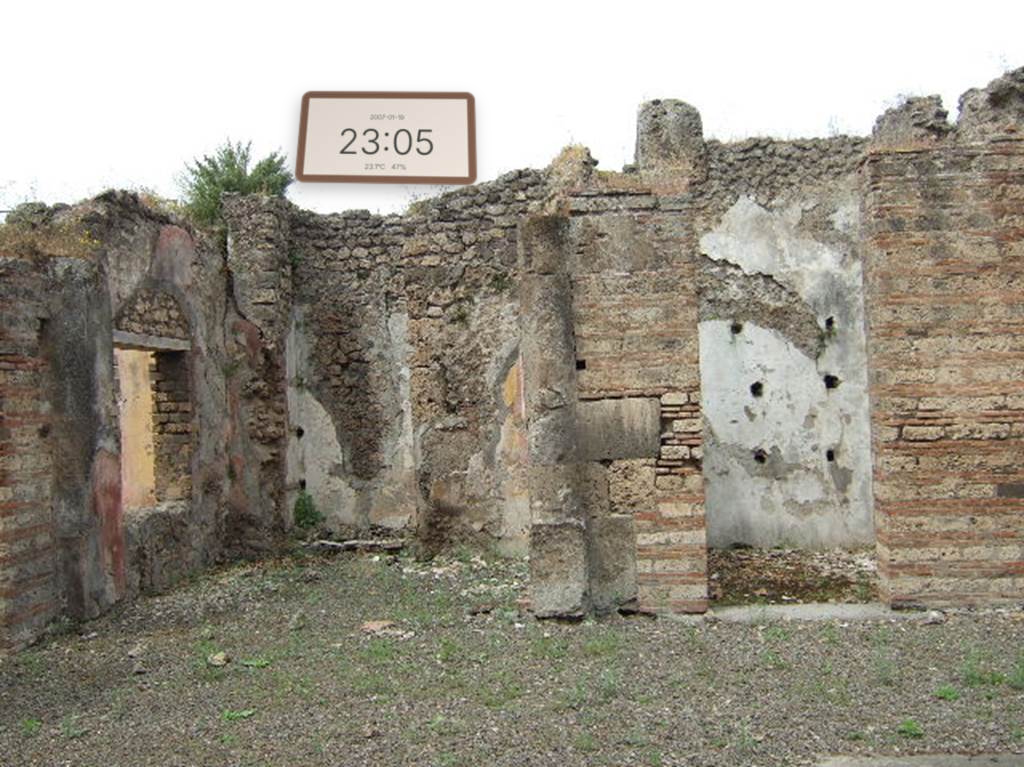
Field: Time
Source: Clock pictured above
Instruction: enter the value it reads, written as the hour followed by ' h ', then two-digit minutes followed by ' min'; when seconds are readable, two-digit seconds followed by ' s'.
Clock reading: 23 h 05 min
